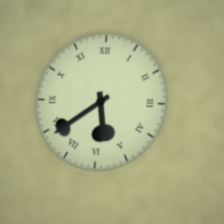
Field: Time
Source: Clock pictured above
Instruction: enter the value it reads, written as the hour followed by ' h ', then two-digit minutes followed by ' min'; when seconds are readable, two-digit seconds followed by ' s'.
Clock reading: 5 h 39 min
